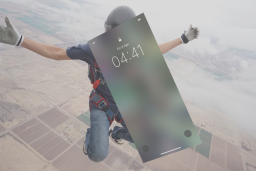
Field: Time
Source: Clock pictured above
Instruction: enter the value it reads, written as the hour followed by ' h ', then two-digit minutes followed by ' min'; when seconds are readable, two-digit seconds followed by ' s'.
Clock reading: 4 h 41 min
